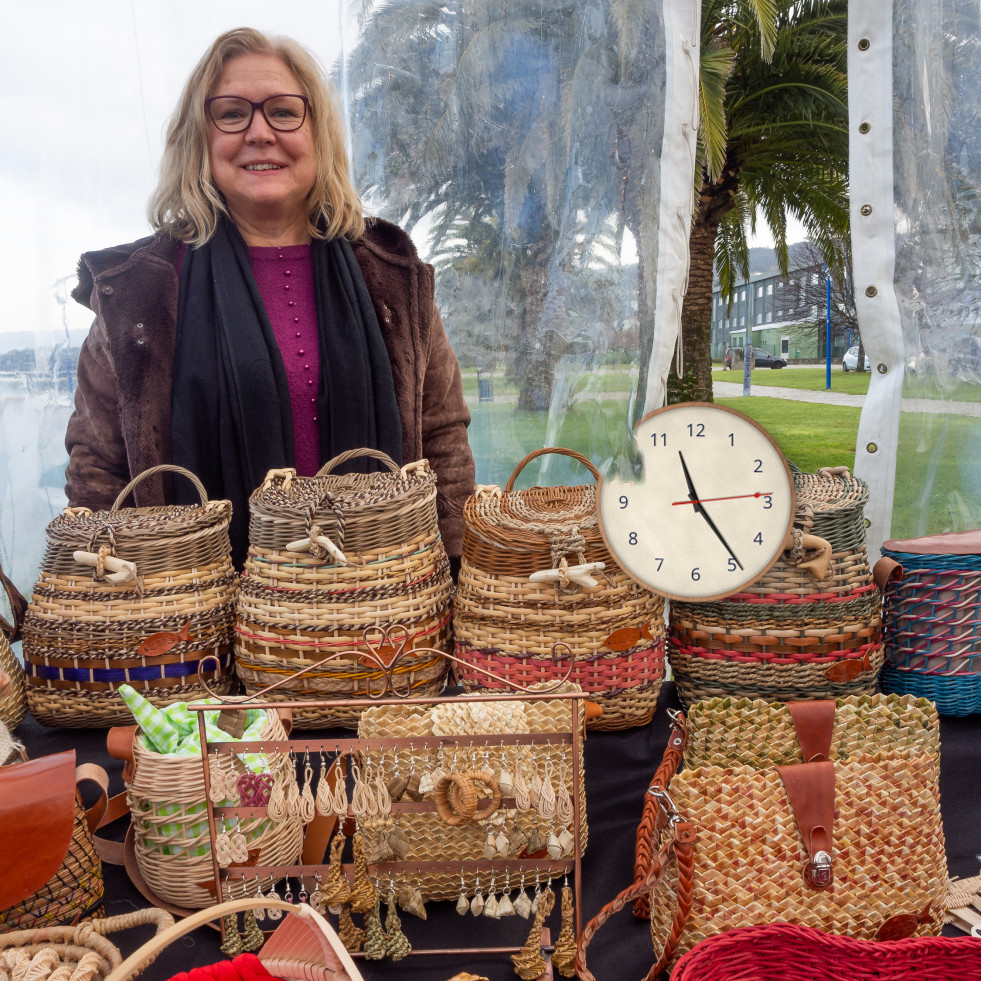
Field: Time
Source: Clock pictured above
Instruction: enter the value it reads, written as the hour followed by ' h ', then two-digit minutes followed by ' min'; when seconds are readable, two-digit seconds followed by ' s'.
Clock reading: 11 h 24 min 14 s
